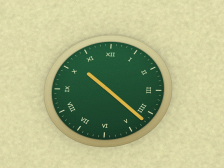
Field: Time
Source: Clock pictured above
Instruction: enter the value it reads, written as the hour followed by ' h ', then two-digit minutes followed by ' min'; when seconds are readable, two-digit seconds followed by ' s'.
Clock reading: 10 h 22 min
